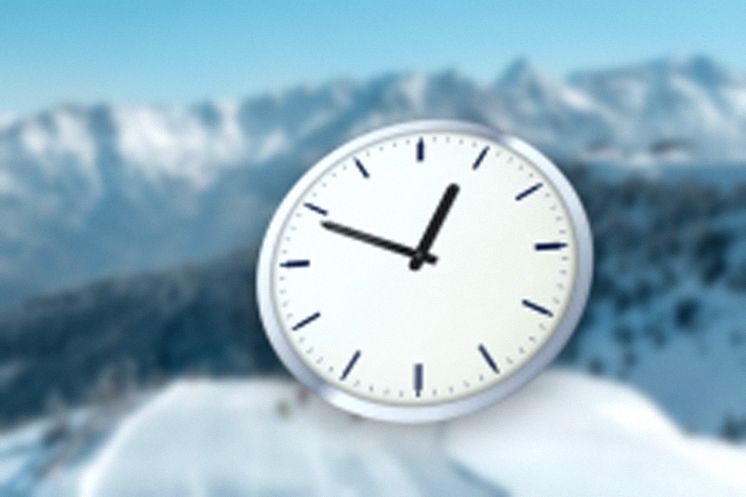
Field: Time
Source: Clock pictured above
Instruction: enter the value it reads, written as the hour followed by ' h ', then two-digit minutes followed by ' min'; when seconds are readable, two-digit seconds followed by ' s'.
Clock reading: 12 h 49 min
